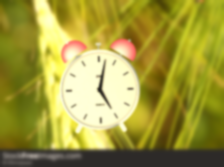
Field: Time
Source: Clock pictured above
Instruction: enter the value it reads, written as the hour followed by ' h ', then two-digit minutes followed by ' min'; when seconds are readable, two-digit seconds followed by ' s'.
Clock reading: 5 h 02 min
